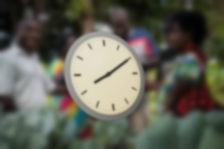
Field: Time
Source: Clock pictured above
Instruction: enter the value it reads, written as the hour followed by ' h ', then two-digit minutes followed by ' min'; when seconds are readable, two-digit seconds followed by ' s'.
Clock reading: 8 h 10 min
